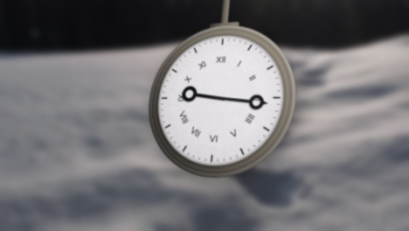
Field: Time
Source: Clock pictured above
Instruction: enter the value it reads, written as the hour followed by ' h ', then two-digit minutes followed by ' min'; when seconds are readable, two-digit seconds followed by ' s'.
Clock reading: 9 h 16 min
